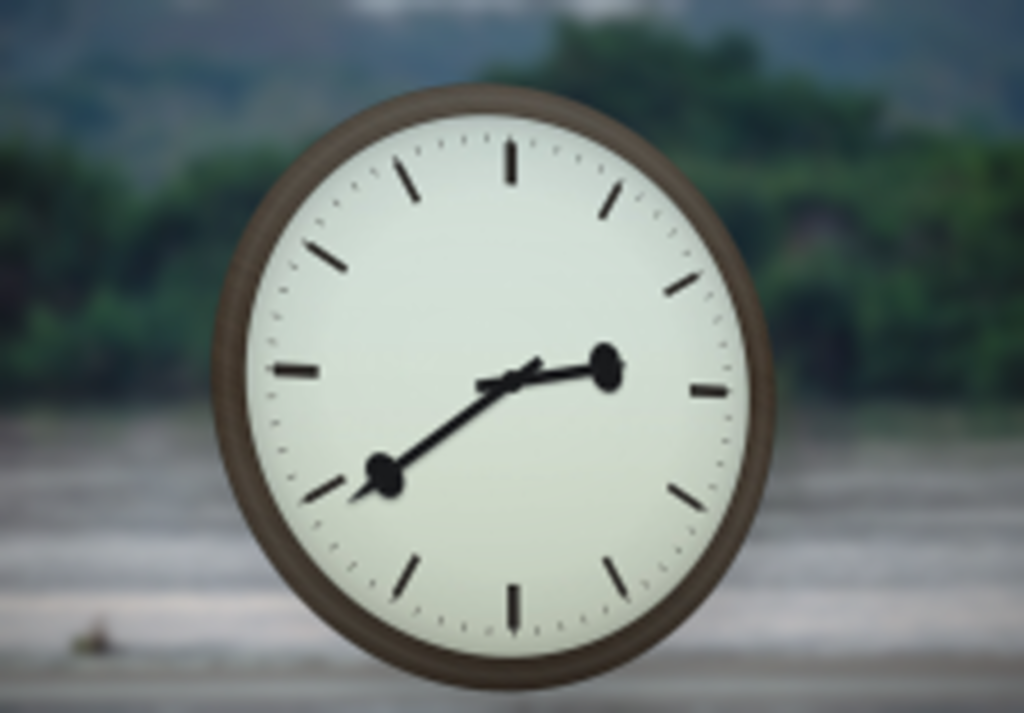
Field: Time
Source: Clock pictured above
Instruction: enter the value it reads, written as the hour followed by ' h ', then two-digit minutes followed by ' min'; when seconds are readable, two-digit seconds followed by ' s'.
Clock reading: 2 h 39 min
